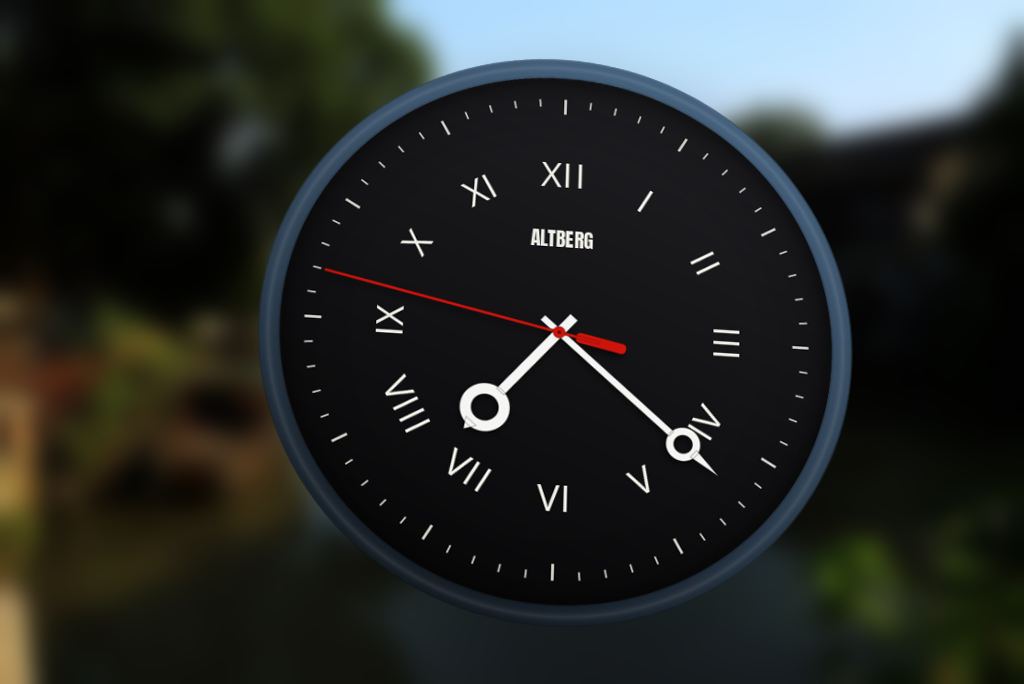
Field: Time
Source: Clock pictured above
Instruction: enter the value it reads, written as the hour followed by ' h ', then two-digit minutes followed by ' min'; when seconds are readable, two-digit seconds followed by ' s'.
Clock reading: 7 h 21 min 47 s
